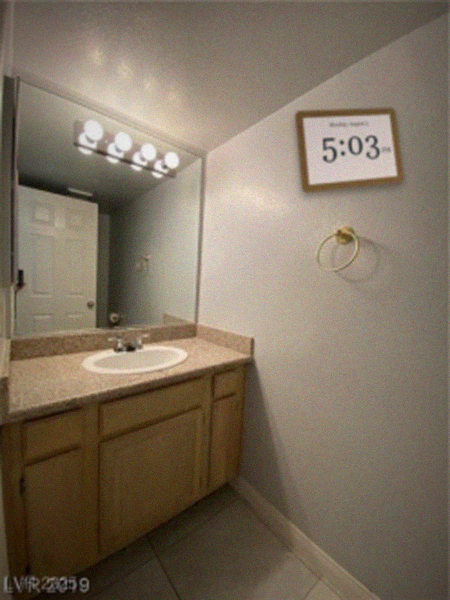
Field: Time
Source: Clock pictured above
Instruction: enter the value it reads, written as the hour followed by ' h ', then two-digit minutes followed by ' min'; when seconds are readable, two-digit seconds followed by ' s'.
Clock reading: 5 h 03 min
